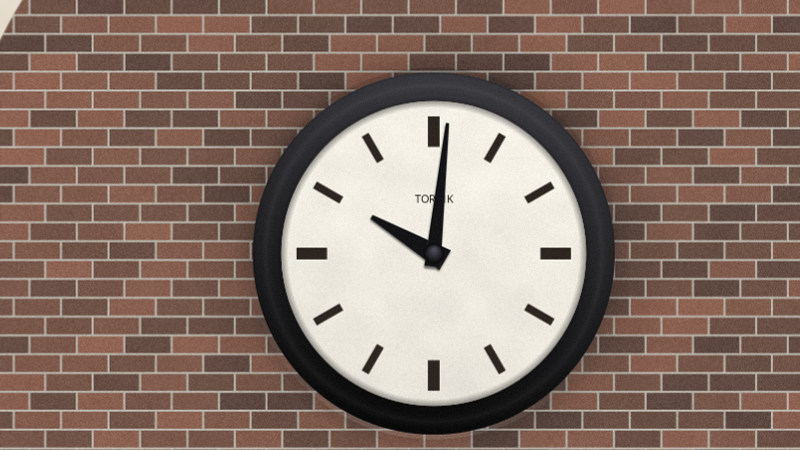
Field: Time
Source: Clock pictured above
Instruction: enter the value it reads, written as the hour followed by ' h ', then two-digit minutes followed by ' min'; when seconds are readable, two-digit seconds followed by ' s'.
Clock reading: 10 h 01 min
